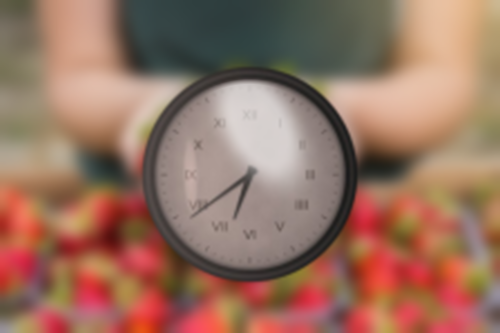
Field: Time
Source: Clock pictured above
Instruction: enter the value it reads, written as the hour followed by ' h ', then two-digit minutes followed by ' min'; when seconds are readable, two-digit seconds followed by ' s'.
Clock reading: 6 h 39 min
